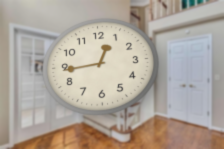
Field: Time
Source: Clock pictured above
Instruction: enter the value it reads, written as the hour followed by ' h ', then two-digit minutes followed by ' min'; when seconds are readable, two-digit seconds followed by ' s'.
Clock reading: 12 h 44 min
